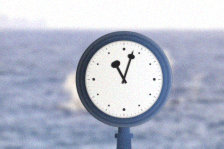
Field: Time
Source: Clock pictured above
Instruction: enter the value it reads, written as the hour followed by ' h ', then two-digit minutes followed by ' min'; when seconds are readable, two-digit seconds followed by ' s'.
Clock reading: 11 h 03 min
